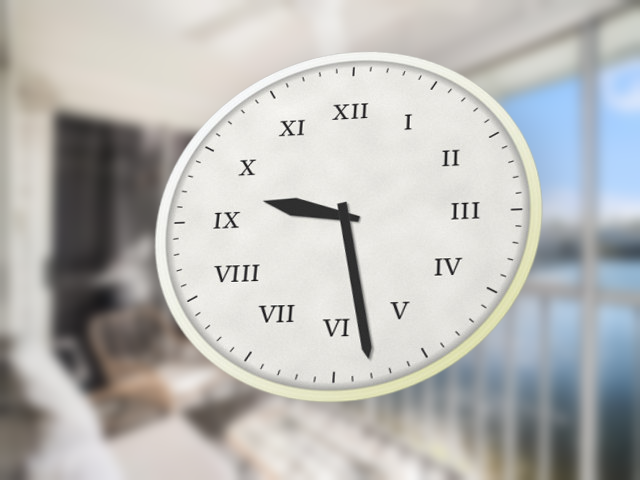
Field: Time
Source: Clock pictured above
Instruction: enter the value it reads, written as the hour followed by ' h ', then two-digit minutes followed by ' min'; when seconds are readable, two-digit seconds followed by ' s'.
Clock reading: 9 h 28 min
